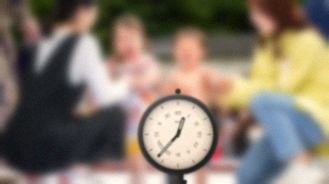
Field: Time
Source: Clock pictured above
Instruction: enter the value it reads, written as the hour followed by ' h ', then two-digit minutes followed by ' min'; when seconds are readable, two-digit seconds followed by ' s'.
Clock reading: 12 h 37 min
